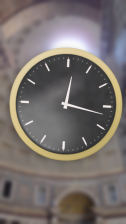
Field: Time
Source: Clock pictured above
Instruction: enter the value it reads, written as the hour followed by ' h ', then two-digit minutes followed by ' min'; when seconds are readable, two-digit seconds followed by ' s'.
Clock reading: 12 h 17 min
